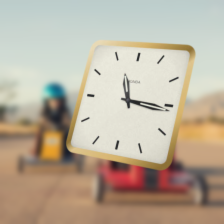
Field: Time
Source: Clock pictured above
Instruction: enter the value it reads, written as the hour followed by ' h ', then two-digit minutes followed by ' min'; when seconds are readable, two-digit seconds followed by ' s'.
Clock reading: 11 h 16 min
